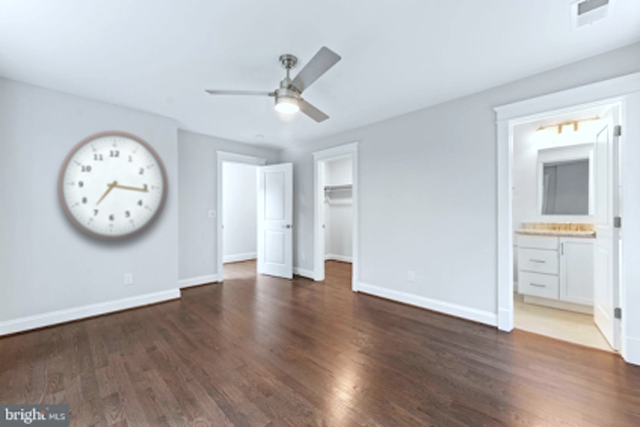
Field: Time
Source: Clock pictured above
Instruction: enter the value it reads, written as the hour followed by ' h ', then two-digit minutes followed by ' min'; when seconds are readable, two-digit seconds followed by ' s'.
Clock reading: 7 h 16 min
